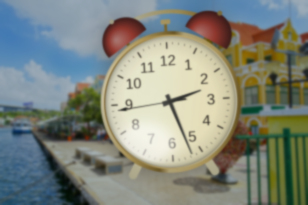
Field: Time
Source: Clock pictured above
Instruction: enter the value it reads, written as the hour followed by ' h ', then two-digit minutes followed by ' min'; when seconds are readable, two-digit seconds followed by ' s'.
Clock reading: 2 h 26 min 44 s
